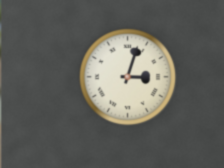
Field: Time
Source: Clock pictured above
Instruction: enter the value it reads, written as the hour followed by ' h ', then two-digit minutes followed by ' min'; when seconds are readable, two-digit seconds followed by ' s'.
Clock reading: 3 h 03 min
